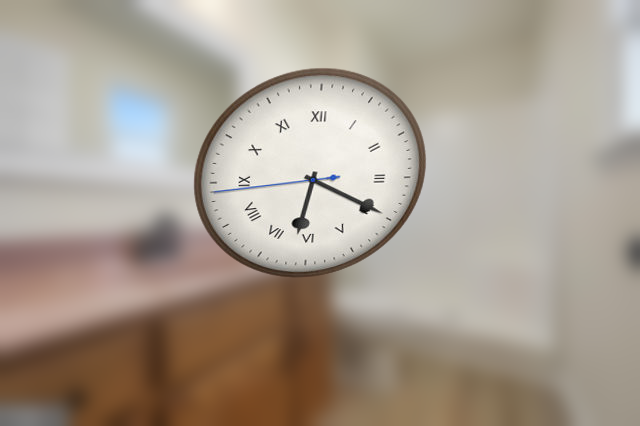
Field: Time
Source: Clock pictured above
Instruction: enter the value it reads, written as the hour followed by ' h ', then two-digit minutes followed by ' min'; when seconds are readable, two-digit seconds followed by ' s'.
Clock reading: 6 h 19 min 44 s
